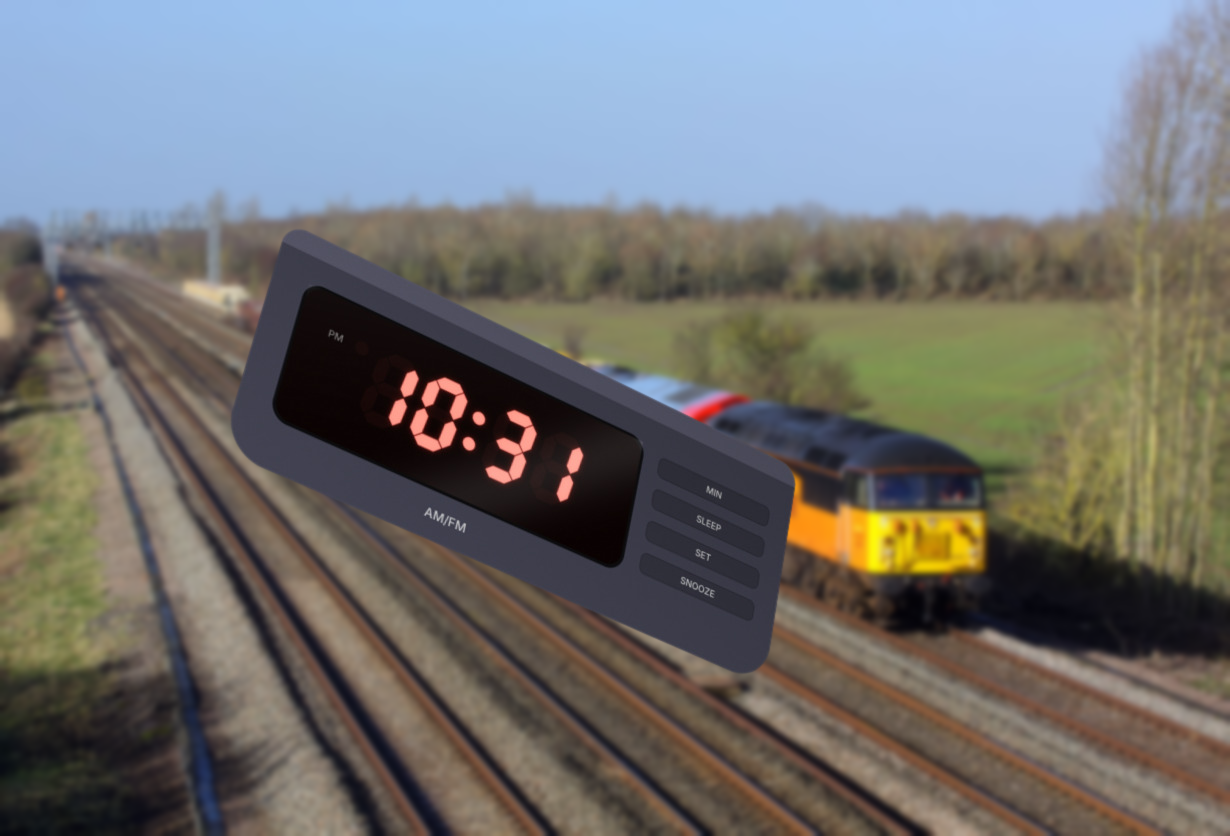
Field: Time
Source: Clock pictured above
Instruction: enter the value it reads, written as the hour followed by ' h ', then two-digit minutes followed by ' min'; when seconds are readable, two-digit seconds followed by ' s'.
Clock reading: 10 h 31 min
